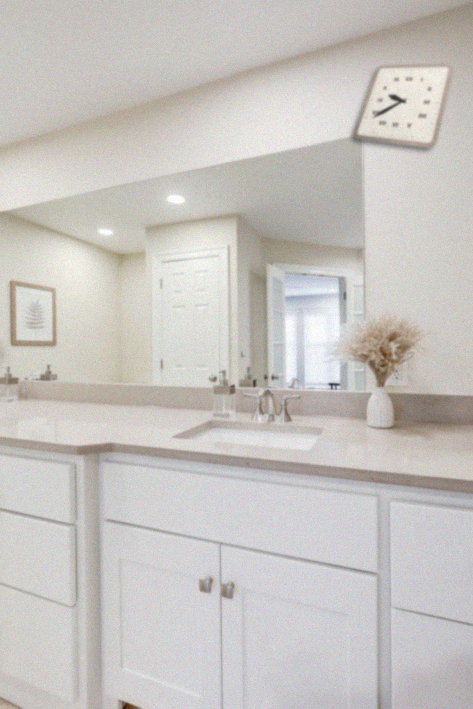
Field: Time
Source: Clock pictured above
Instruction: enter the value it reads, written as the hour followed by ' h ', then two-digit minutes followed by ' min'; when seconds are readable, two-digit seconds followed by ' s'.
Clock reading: 9 h 39 min
